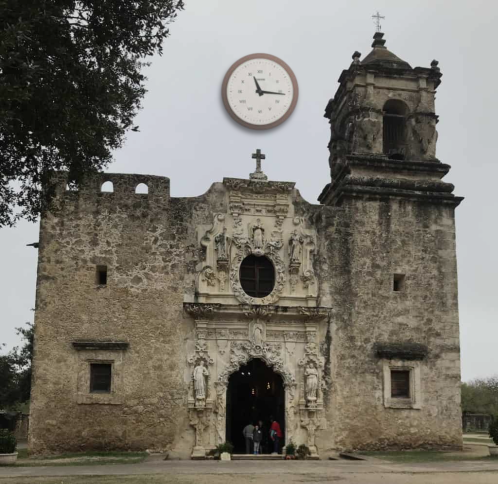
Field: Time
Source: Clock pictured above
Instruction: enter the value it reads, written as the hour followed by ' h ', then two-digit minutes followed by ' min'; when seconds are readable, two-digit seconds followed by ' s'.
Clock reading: 11 h 16 min
